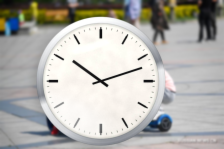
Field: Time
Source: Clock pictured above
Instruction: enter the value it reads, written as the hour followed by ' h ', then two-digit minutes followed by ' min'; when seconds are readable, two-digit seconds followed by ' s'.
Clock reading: 10 h 12 min
